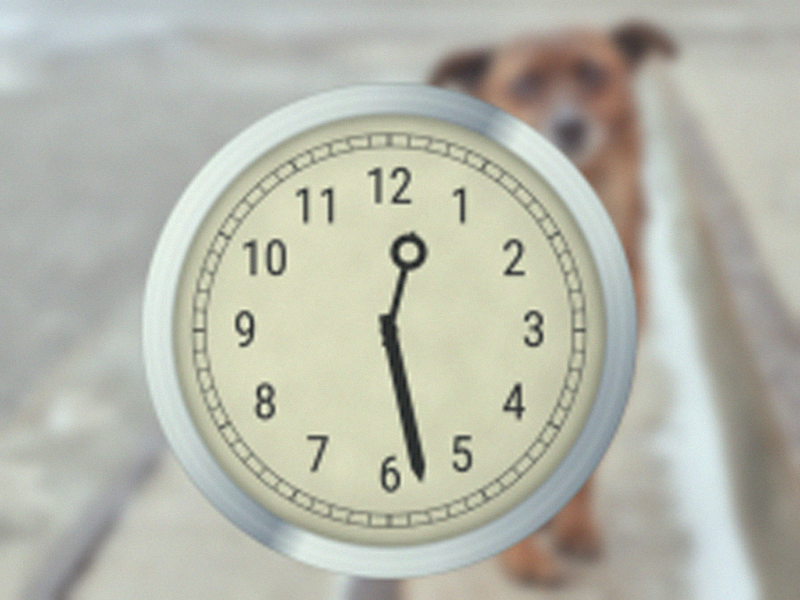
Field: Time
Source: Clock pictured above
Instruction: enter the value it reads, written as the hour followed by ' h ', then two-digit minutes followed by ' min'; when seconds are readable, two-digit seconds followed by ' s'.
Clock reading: 12 h 28 min
